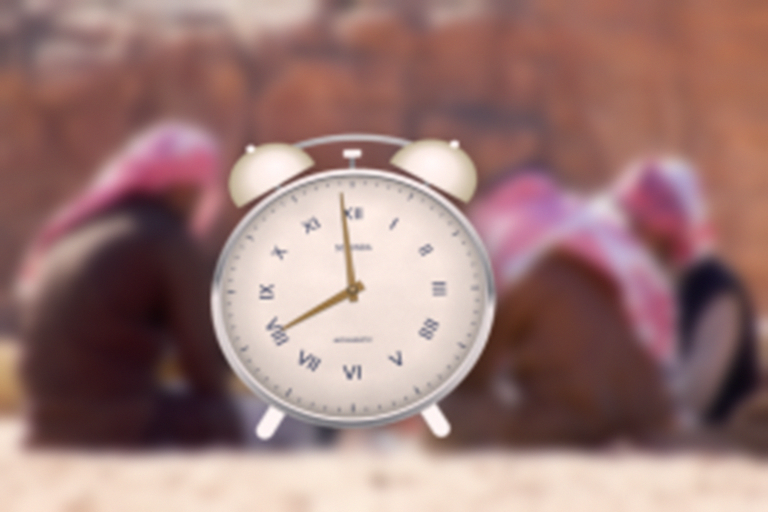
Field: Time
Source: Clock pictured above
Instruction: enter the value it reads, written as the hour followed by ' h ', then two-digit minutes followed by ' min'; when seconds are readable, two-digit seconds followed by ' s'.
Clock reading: 7 h 59 min
